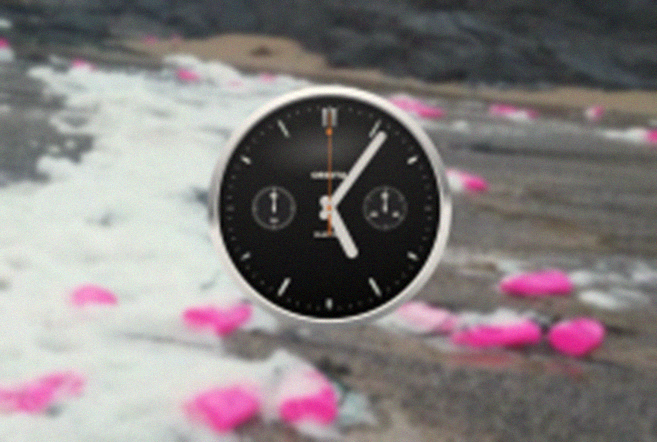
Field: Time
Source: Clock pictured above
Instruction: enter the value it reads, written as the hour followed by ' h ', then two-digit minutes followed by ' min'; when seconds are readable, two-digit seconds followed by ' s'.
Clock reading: 5 h 06 min
